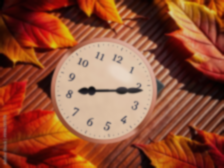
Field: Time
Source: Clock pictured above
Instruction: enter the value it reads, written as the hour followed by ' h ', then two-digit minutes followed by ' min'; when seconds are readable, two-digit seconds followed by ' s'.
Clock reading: 8 h 11 min
